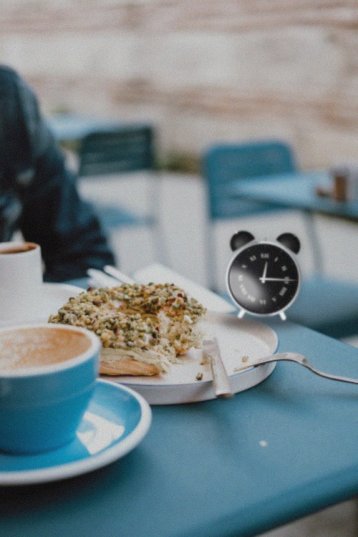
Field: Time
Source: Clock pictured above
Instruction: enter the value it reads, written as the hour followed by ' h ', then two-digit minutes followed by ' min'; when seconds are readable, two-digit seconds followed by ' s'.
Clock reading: 12 h 15 min
